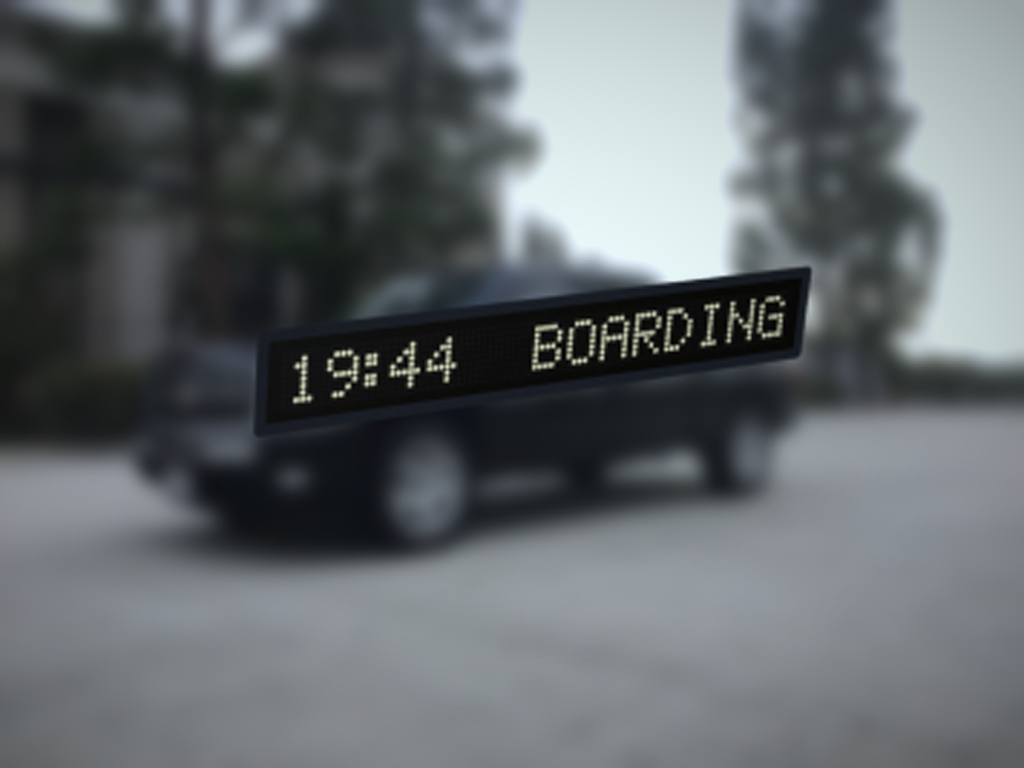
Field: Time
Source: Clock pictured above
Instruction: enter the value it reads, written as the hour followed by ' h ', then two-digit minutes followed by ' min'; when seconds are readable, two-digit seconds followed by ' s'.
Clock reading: 19 h 44 min
